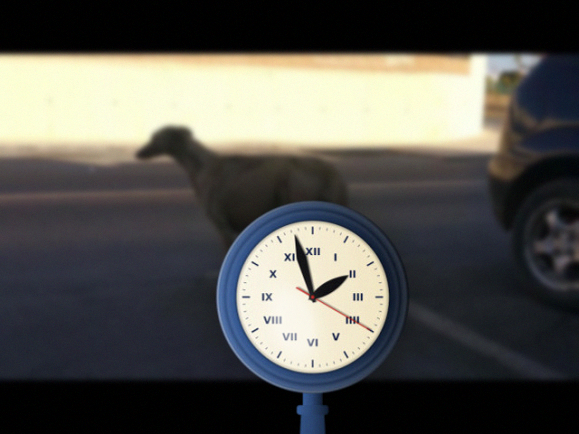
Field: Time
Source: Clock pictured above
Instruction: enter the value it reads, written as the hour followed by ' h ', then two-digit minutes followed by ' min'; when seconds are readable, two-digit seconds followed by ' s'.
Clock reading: 1 h 57 min 20 s
